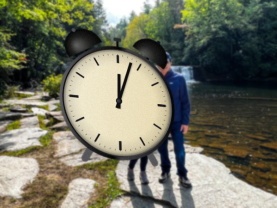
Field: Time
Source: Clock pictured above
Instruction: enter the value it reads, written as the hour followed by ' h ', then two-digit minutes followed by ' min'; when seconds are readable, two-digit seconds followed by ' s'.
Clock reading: 12 h 03 min
